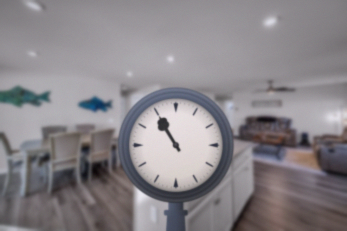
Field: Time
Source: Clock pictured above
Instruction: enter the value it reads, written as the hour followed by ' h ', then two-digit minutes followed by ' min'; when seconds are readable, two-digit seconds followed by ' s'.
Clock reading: 10 h 55 min
